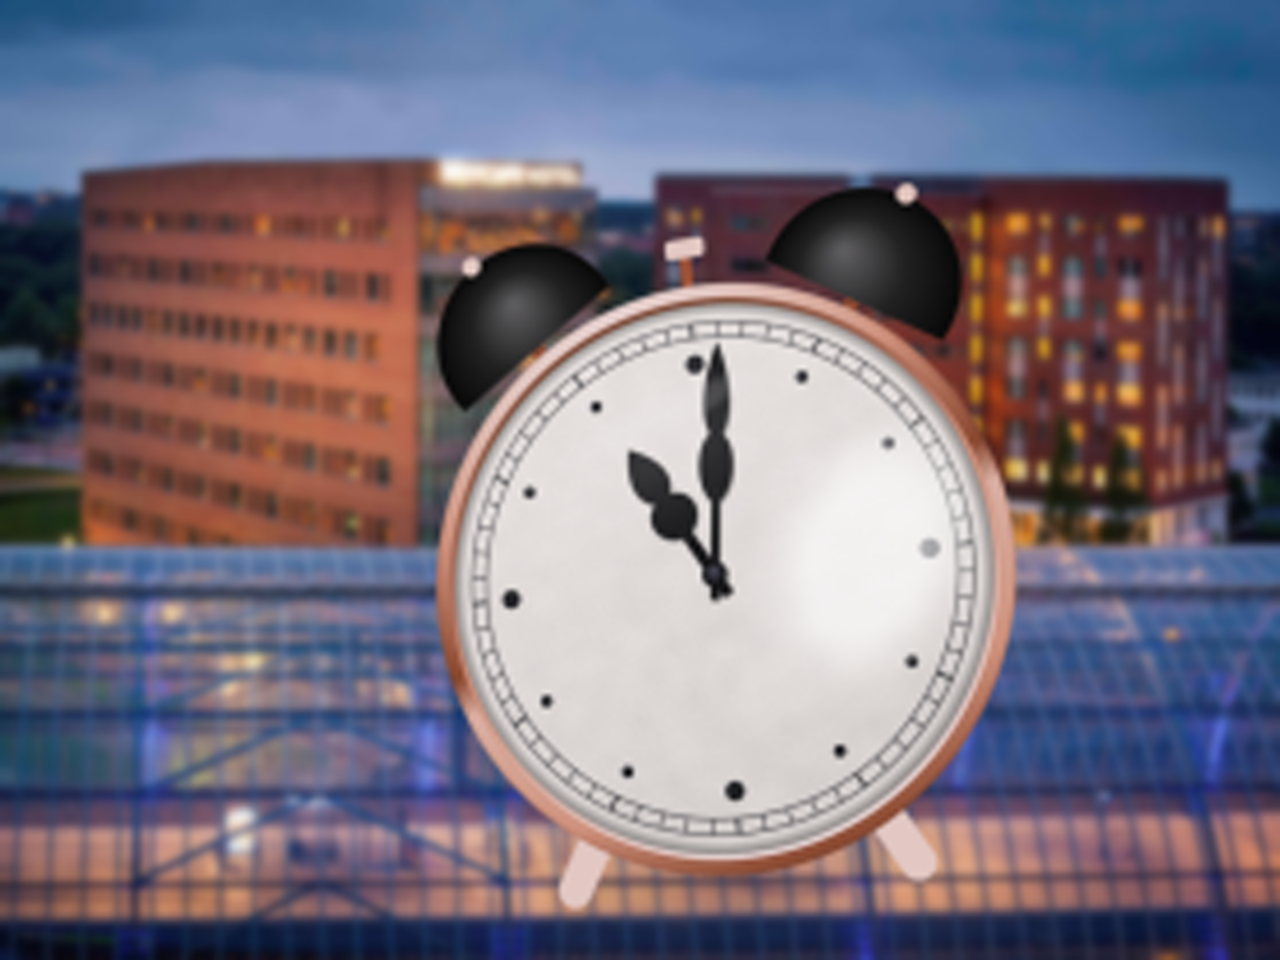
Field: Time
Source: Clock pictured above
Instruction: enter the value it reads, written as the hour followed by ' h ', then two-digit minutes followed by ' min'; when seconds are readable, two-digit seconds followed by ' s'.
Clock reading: 11 h 01 min
